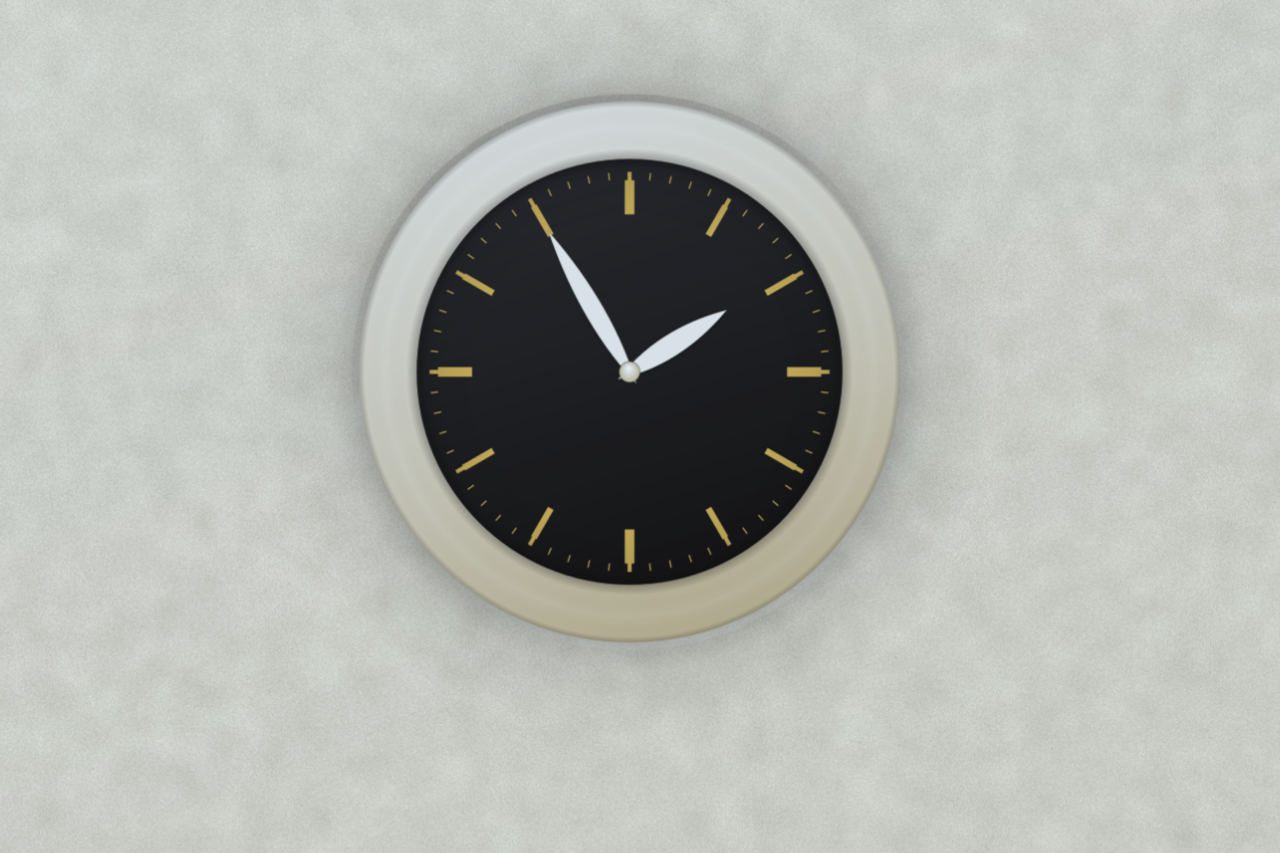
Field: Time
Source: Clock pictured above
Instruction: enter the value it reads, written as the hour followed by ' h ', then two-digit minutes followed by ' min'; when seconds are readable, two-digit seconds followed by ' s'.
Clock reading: 1 h 55 min
